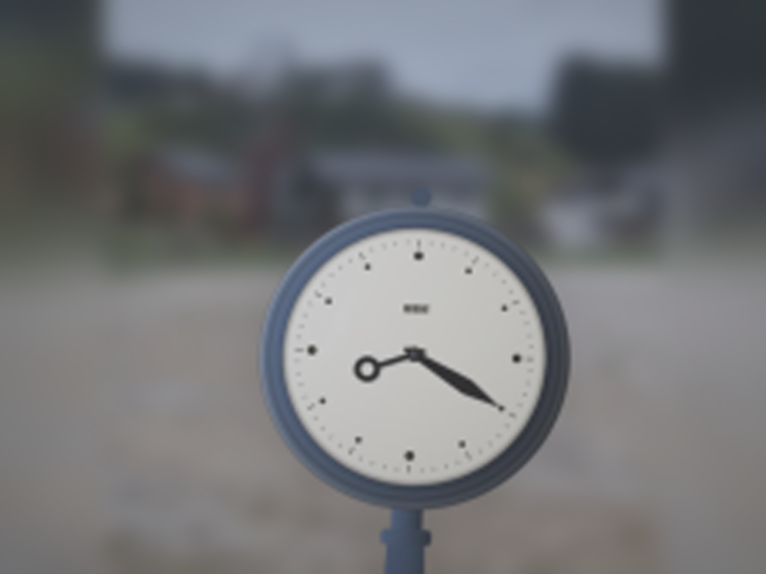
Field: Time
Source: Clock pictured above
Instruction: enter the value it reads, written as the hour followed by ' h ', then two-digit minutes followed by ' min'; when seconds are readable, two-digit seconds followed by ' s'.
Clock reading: 8 h 20 min
